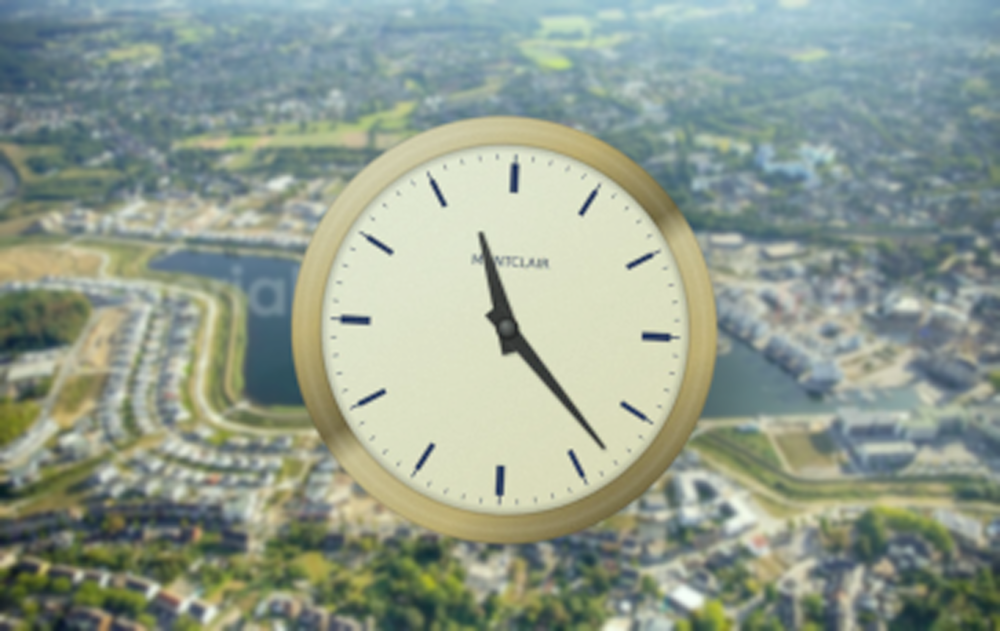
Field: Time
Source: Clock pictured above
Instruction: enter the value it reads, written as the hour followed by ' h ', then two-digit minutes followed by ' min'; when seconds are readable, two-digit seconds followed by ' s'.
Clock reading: 11 h 23 min
